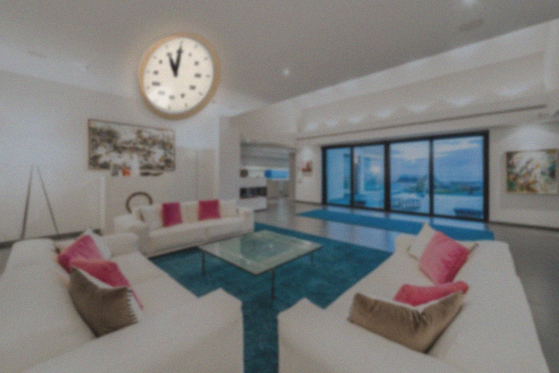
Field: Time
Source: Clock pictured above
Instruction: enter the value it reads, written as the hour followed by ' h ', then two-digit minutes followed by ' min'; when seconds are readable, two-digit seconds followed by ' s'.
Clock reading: 11 h 00 min
